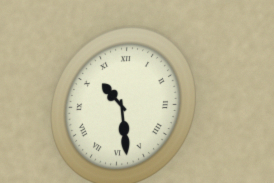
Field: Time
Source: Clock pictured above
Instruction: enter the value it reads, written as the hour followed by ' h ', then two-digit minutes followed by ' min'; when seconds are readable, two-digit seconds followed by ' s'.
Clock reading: 10 h 28 min
